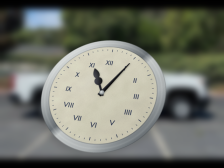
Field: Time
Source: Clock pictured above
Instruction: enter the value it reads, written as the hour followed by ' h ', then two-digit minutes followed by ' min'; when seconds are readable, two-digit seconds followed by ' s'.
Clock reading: 11 h 05 min
